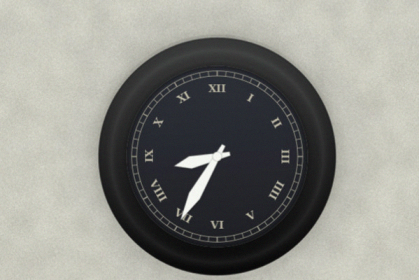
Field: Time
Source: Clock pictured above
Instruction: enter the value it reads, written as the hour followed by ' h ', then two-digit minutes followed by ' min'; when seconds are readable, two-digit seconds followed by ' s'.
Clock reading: 8 h 35 min
